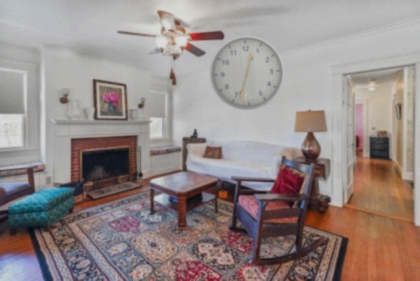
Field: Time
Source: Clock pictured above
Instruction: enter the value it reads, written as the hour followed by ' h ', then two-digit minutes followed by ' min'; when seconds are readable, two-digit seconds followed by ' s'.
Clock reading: 12 h 33 min
